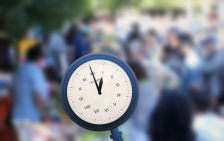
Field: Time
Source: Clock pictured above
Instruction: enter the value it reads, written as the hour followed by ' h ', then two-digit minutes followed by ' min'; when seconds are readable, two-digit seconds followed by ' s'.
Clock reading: 1 h 00 min
